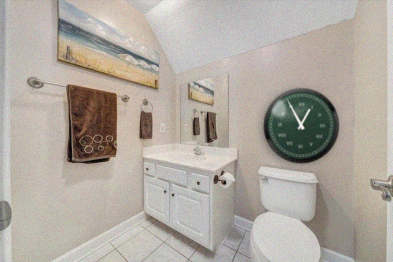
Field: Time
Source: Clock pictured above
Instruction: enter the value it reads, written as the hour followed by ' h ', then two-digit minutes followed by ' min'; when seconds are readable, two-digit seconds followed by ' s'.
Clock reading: 12 h 55 min
